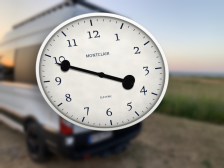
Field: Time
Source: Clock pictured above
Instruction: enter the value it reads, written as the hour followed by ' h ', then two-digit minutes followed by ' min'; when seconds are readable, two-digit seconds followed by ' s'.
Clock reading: 3 h 49 min
